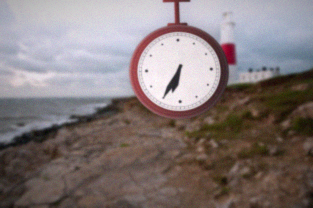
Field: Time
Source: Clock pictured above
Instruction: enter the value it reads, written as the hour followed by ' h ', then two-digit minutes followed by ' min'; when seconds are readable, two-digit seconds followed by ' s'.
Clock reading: 6 h 35 min
